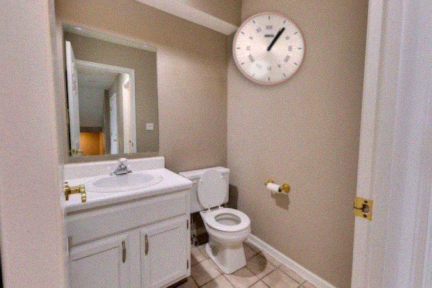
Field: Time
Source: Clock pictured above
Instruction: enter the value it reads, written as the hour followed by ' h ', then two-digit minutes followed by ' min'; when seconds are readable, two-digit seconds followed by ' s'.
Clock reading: 1 h 06 min
